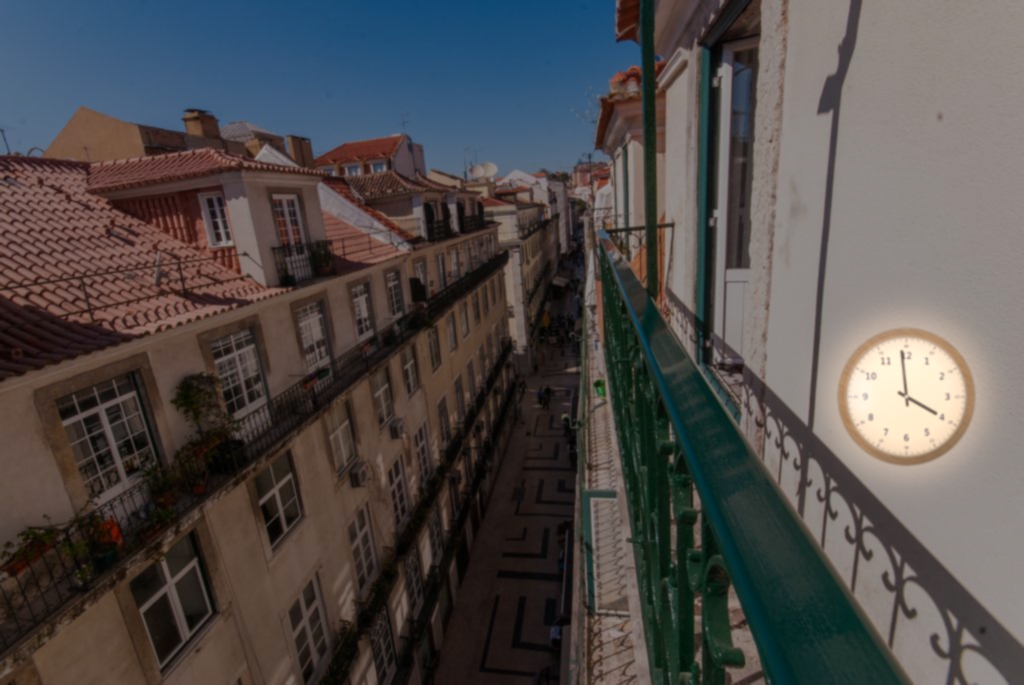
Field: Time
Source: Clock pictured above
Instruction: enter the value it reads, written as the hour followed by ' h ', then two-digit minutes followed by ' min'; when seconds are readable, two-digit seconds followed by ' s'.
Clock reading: 3 h 59 min
